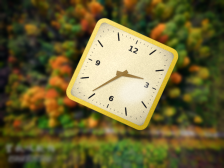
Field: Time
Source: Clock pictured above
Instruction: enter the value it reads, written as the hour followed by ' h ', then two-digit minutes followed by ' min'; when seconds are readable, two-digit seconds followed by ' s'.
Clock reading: 2 h 36 min
